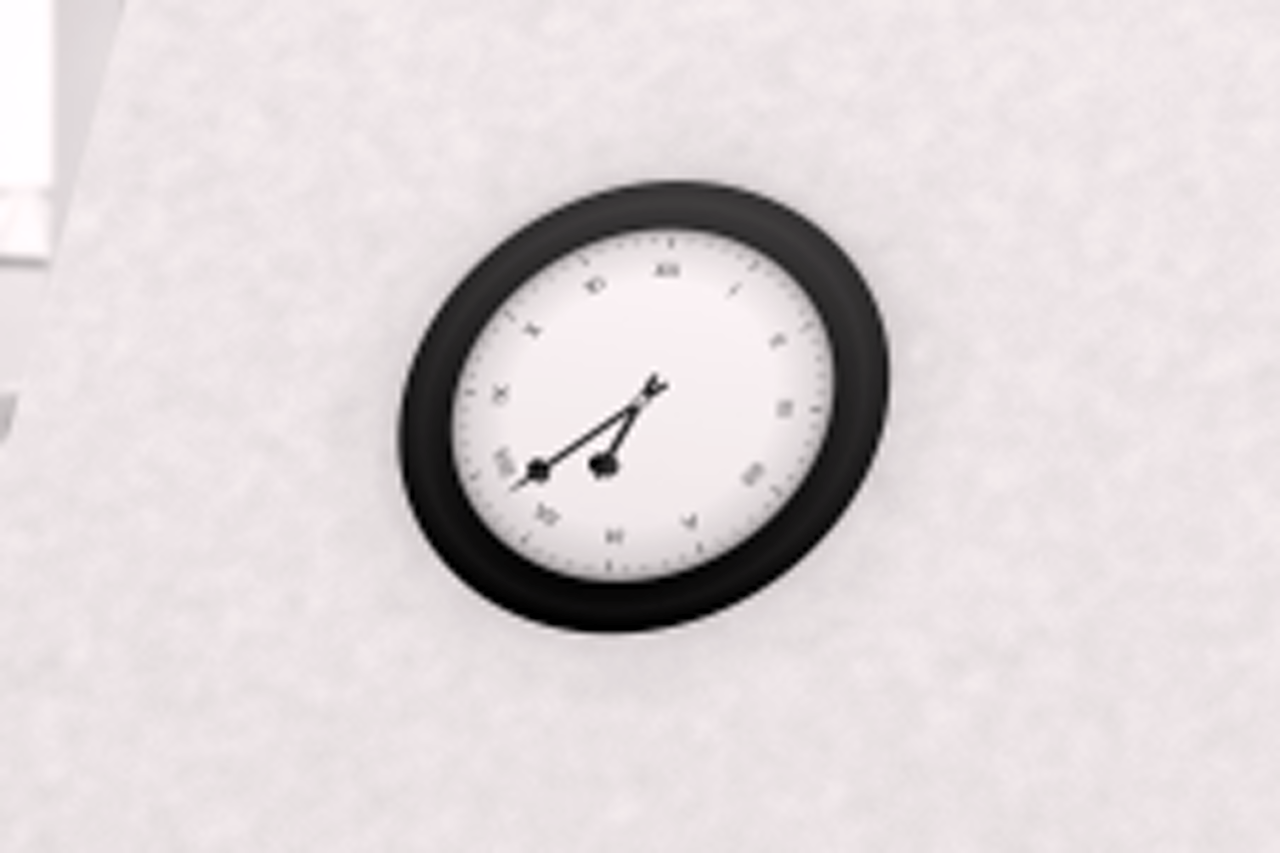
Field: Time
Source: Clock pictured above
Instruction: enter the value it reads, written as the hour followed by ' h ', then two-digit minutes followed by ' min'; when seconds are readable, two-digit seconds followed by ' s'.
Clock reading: 6 h 38 min
